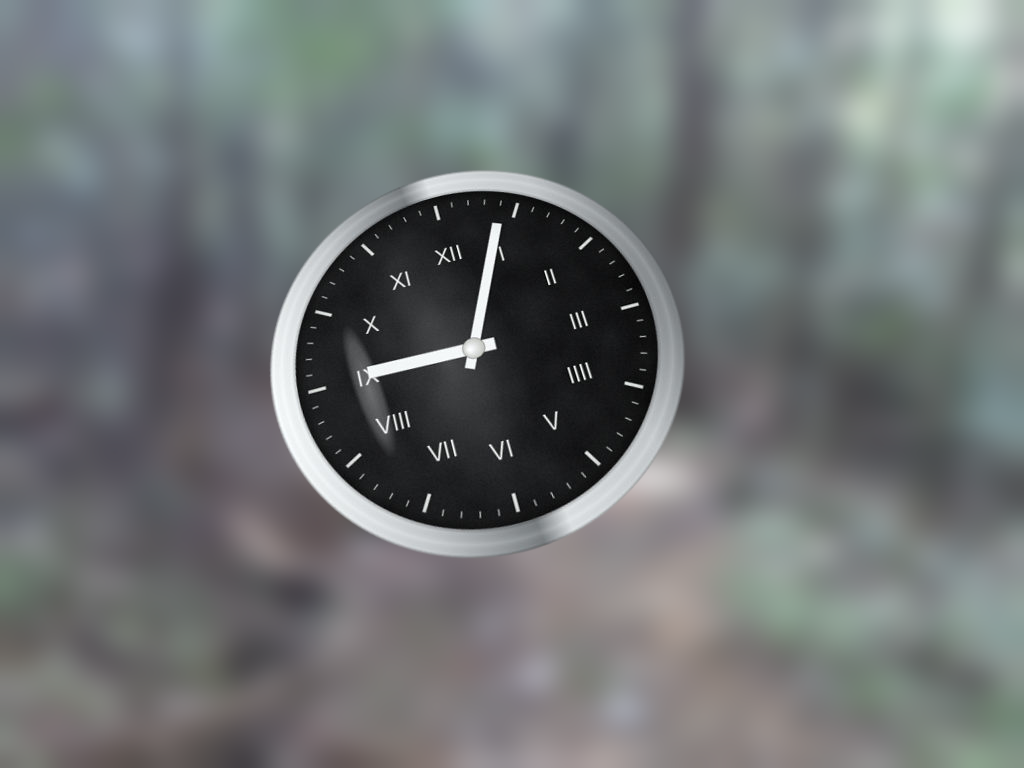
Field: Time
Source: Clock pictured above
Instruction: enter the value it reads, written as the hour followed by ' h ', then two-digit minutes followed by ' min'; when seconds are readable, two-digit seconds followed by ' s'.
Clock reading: 9 h 04 min
